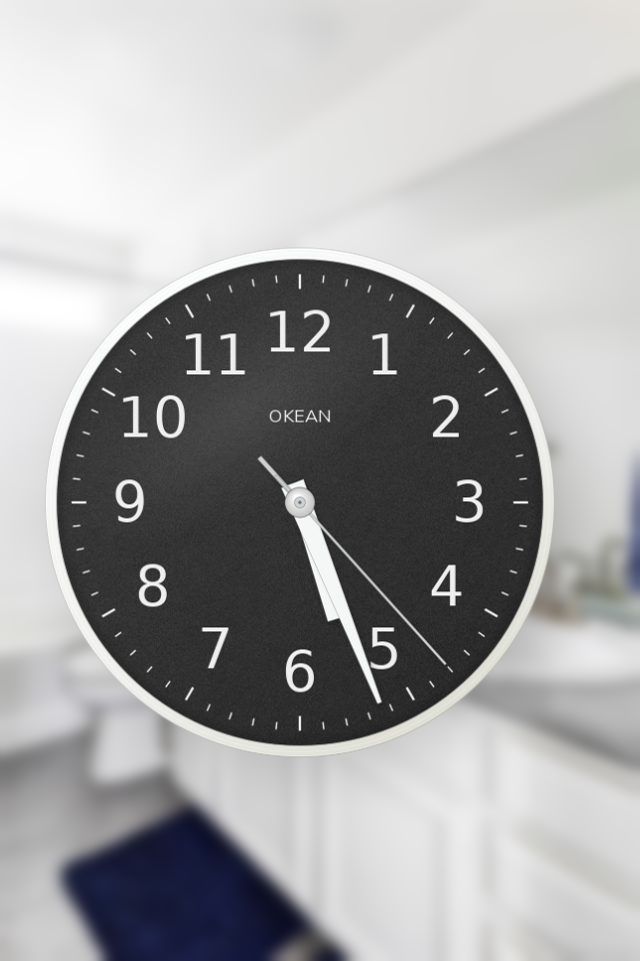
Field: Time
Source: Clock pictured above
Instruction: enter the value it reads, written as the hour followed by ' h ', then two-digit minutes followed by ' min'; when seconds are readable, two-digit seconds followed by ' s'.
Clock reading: 5 h 26 min 23 s
